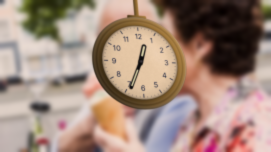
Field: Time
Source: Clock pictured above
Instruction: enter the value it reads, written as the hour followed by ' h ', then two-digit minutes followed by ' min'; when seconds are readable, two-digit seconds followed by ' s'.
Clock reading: 12 h 34 min
